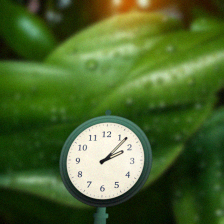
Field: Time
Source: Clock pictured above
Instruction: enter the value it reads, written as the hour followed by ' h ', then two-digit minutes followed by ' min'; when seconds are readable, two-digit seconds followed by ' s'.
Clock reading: 2 h 07 min
